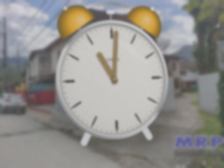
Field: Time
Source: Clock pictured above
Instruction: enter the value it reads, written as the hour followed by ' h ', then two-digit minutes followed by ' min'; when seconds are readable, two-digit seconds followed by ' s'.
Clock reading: 11 h 01 min
